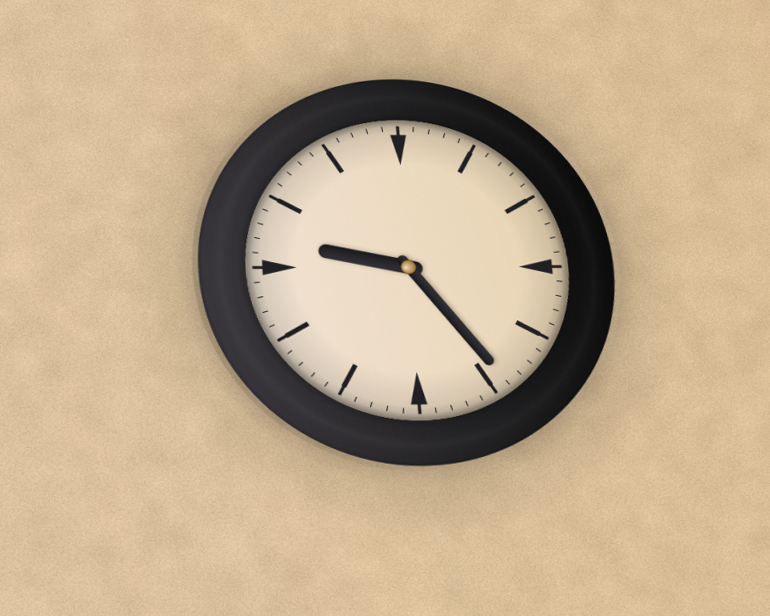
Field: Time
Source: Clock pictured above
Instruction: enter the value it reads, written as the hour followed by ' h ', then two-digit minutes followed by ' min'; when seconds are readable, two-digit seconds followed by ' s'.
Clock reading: 9 h 24 min
